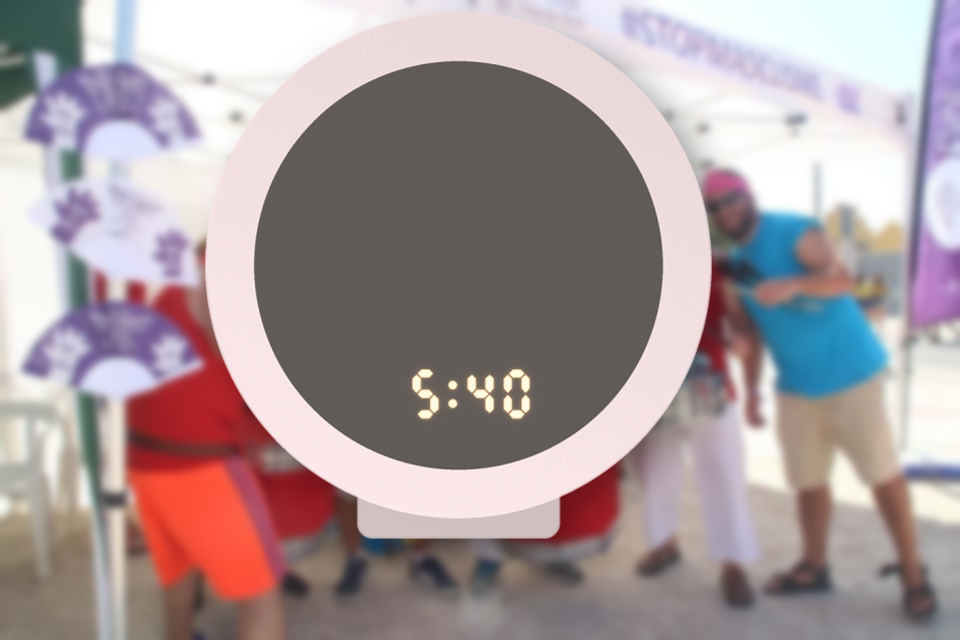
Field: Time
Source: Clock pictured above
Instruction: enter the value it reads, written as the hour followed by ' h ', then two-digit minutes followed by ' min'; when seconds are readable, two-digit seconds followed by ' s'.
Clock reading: 5 h 40 min
